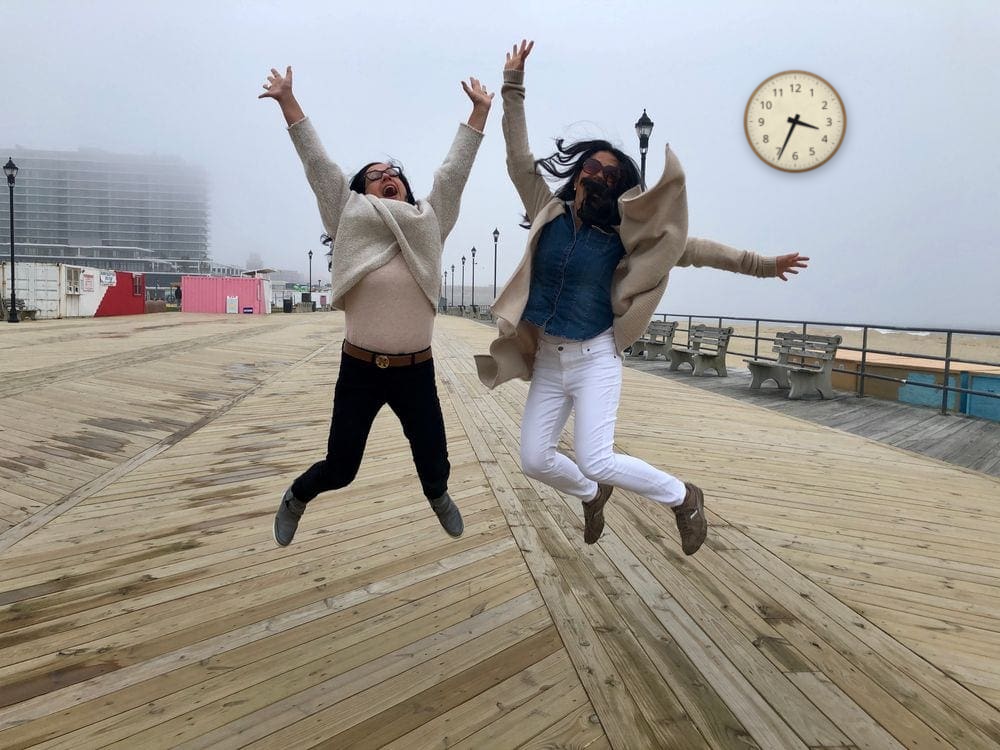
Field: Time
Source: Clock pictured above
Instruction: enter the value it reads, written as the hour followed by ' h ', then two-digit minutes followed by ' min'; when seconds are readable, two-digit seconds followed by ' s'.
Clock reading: 3 h 34 min
